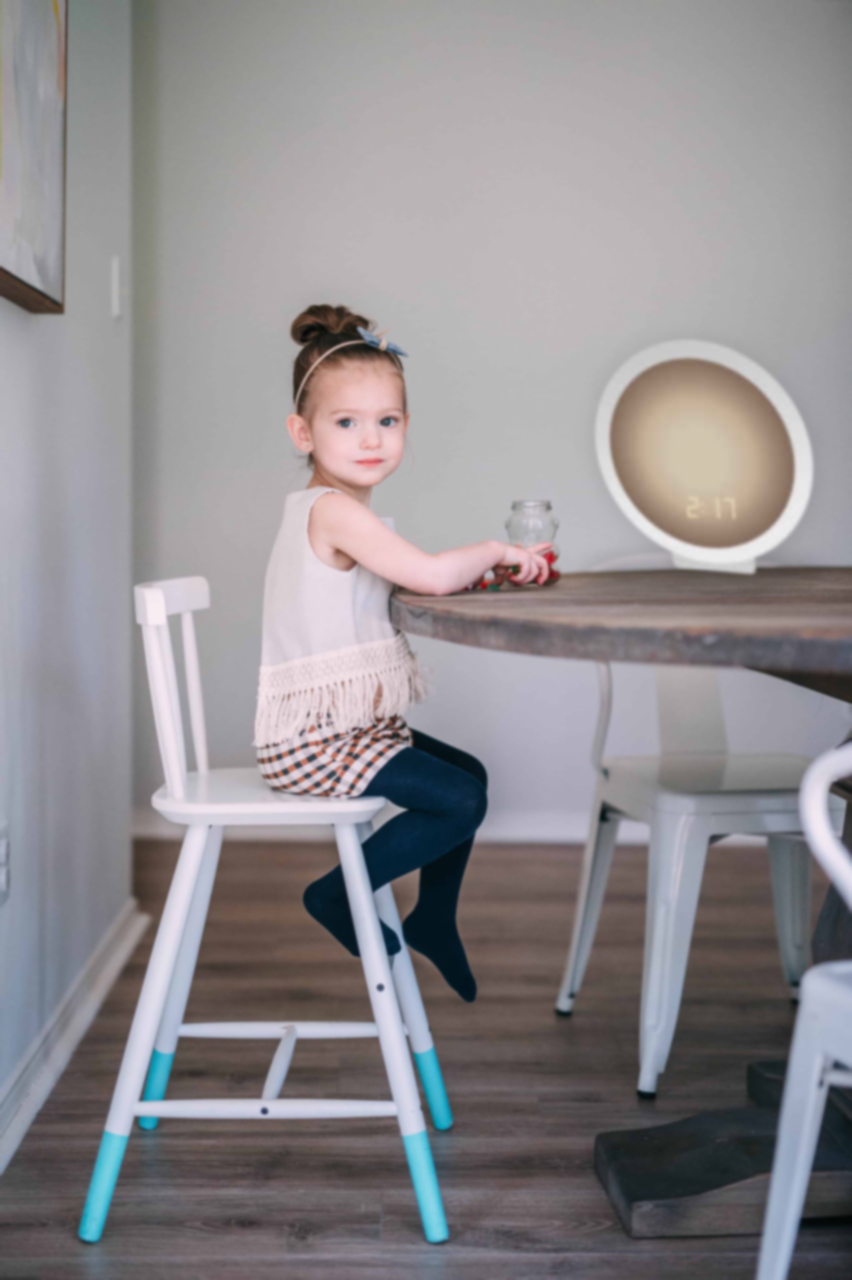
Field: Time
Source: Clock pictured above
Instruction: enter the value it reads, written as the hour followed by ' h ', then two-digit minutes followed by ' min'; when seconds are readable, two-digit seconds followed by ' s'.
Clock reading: 2 h 17 min
